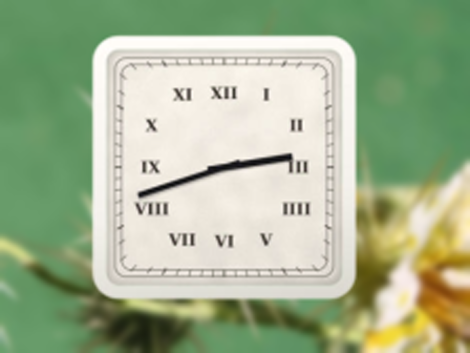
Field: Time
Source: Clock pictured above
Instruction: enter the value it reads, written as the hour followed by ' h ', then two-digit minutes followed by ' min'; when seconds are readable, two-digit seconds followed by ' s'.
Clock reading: 2 h 42 min
